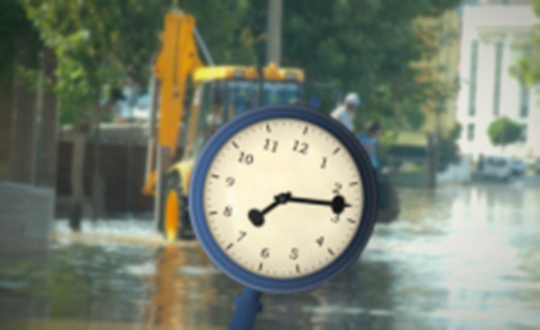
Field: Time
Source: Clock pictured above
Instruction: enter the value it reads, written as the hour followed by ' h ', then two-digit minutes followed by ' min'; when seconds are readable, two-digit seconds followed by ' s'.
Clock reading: 7 h 13 min
